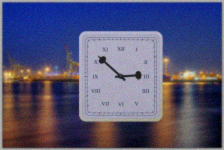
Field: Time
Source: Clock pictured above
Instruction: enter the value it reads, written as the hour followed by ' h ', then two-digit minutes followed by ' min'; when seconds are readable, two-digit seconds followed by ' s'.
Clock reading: 2 h 52 min
